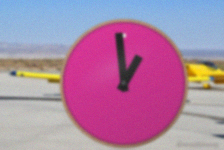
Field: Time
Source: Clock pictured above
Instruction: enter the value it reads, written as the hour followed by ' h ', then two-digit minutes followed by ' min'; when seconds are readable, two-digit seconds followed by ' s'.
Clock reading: 12 h 59 min
